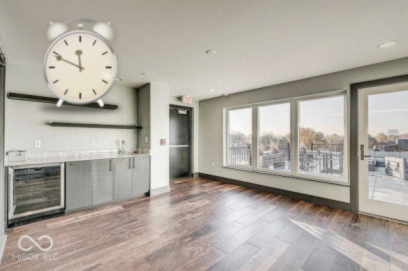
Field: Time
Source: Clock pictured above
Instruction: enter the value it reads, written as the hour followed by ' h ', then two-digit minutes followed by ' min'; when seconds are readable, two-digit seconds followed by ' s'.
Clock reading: 11 h 49 min
